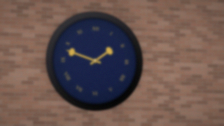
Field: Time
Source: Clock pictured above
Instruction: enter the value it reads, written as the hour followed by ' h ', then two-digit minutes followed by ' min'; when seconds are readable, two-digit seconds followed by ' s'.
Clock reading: 1 h 48 min
